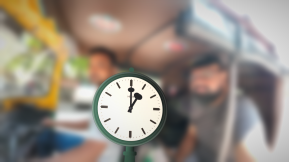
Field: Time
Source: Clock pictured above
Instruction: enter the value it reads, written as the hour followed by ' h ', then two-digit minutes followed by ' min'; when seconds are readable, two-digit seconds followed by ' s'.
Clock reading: 1 h 00 min
